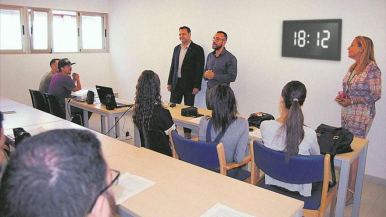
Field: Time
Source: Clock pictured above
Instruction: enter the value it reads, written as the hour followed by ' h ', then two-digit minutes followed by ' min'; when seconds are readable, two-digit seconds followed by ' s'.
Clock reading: 18 h 12 min
